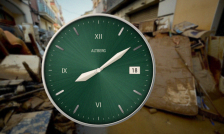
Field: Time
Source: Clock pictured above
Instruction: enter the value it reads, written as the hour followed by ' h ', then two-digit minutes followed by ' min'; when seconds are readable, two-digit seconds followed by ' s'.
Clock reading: 8 h 09 min
